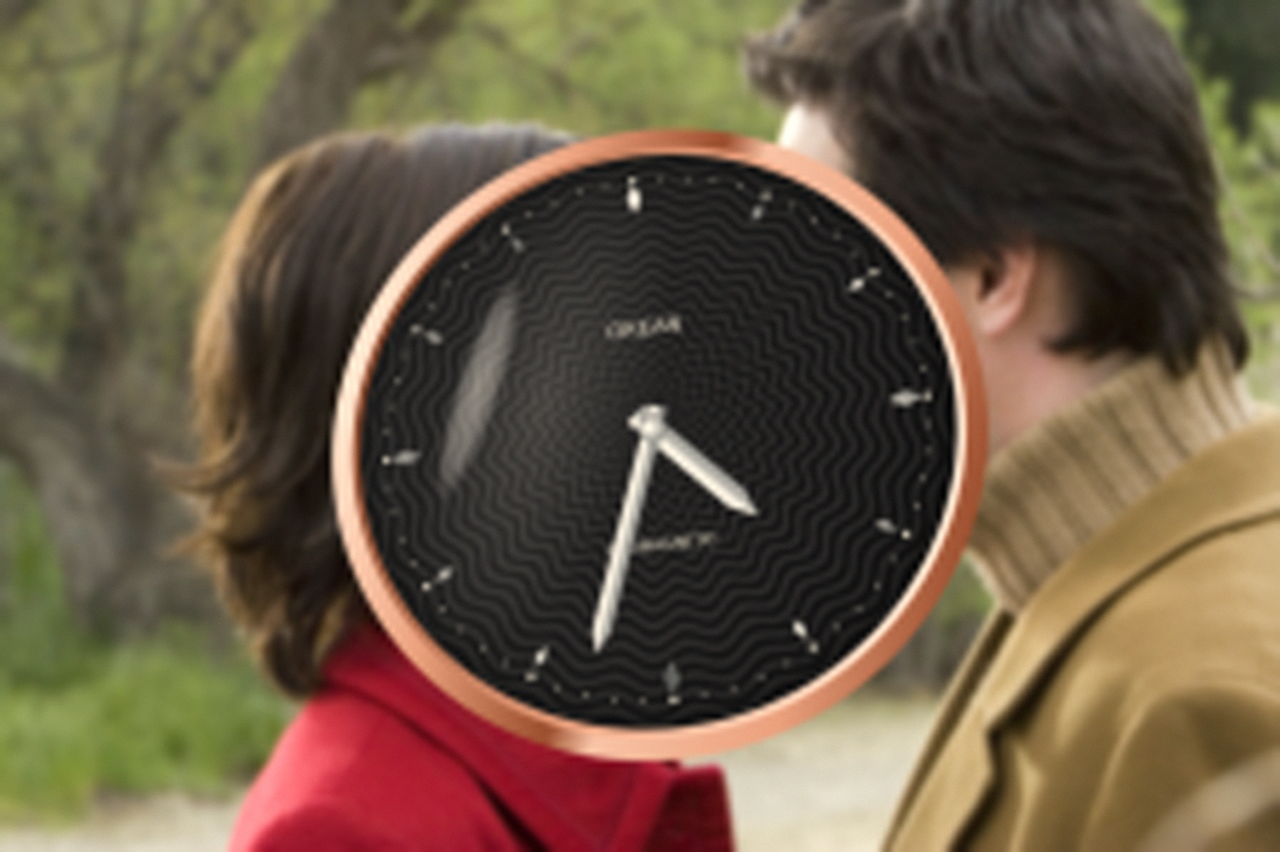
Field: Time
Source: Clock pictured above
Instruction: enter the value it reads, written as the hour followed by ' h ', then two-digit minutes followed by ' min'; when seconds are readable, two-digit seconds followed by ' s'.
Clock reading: 4 h 33 min
